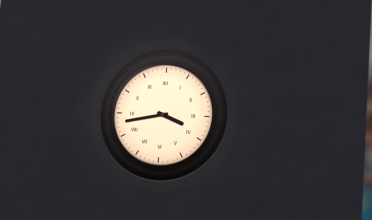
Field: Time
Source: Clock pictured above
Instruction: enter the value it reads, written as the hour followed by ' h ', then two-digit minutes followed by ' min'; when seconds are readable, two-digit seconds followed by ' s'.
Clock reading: 3 h 43 min
